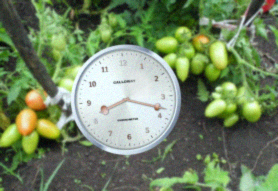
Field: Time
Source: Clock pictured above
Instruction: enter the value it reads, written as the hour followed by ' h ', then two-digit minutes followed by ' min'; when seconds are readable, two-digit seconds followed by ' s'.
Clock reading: 8 h 18 min
